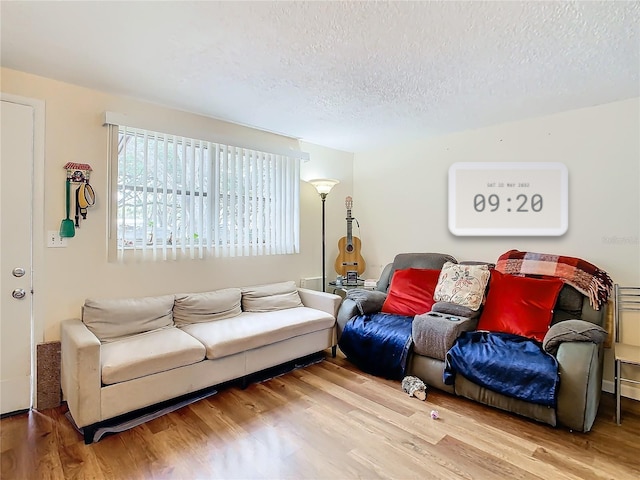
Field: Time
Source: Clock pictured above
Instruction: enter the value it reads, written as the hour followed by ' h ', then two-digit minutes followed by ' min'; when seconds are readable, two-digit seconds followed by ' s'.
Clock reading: 9 h 20 min
